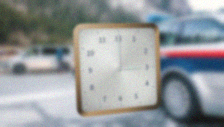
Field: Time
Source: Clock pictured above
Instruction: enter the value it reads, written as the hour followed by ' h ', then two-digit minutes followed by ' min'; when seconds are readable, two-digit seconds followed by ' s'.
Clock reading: 3 h 00 min
